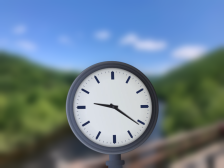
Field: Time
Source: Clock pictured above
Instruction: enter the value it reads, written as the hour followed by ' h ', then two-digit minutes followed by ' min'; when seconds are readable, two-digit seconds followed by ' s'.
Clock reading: 9 h 21 min
